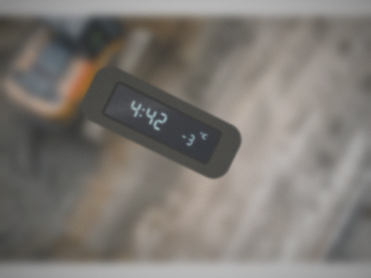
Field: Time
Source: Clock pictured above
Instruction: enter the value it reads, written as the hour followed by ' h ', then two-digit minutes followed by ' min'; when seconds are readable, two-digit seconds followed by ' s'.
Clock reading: 4 h 42 min
